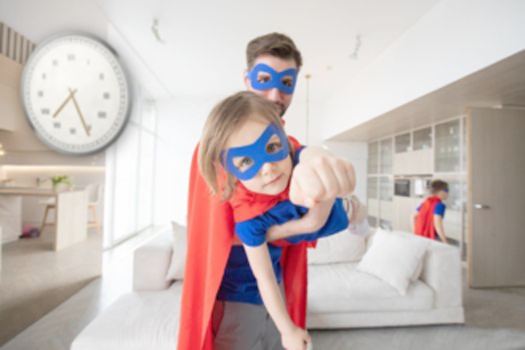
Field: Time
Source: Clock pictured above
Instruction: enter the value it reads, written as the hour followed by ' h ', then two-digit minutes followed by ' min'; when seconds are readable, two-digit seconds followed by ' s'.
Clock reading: 7 h 26 min
